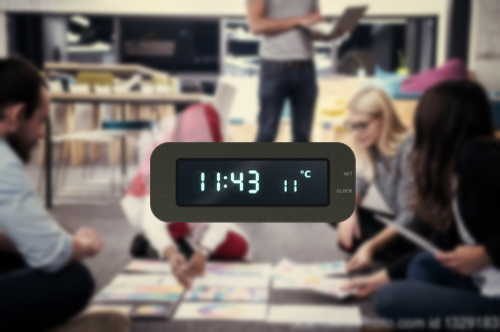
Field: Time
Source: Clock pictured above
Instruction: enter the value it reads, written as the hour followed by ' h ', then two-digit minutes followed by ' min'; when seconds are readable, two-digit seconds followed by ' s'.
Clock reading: 11 h 43 min
